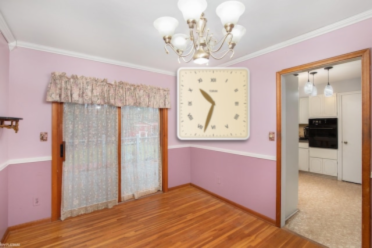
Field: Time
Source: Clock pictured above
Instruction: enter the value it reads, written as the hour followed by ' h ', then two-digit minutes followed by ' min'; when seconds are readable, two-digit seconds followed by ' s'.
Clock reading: 10 h 33 min
